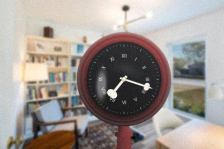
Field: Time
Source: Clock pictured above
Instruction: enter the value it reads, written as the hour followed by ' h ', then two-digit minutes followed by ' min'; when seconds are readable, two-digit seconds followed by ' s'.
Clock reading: 7 h 18 min
